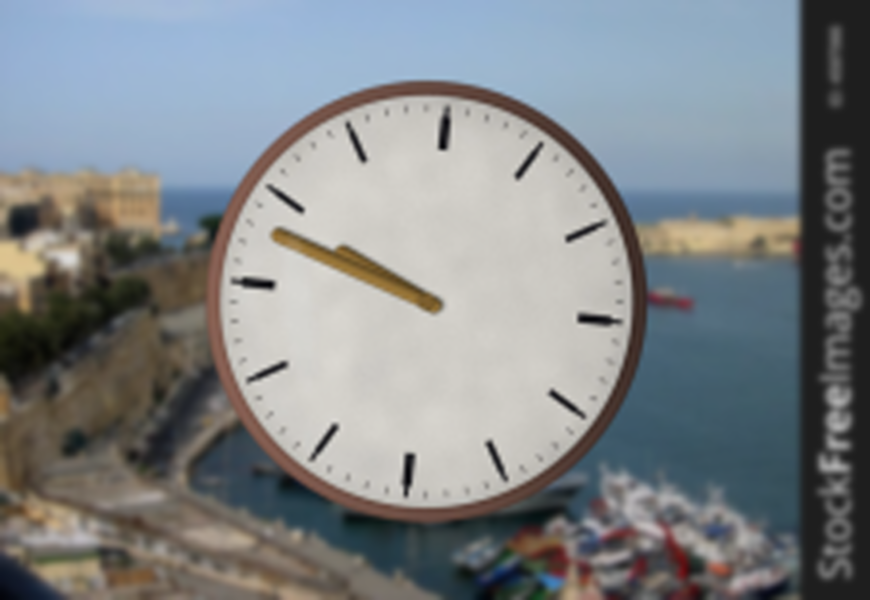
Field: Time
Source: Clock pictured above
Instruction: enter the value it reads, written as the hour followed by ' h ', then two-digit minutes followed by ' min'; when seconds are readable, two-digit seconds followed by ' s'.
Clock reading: 9 h 48 min
